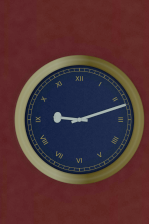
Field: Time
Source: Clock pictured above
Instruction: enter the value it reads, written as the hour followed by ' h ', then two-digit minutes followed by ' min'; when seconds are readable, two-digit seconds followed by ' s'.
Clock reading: 9 h 12 min
